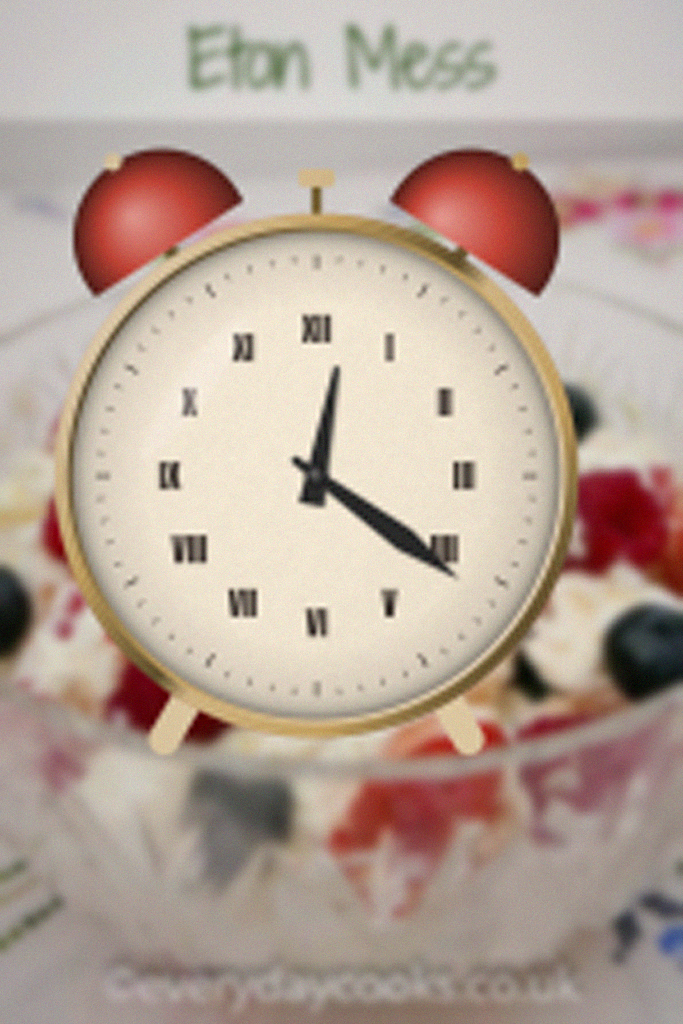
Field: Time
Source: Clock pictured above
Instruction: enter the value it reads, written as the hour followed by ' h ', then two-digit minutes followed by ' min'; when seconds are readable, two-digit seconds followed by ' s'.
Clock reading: 12 h 21 min
